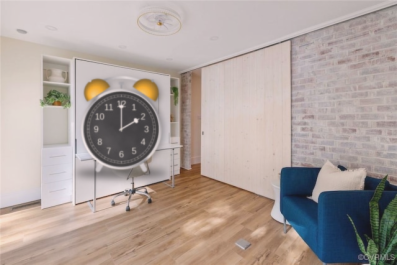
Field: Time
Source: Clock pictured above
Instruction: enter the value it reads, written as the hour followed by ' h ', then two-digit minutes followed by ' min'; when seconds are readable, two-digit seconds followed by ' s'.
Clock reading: 2 h 00 min
